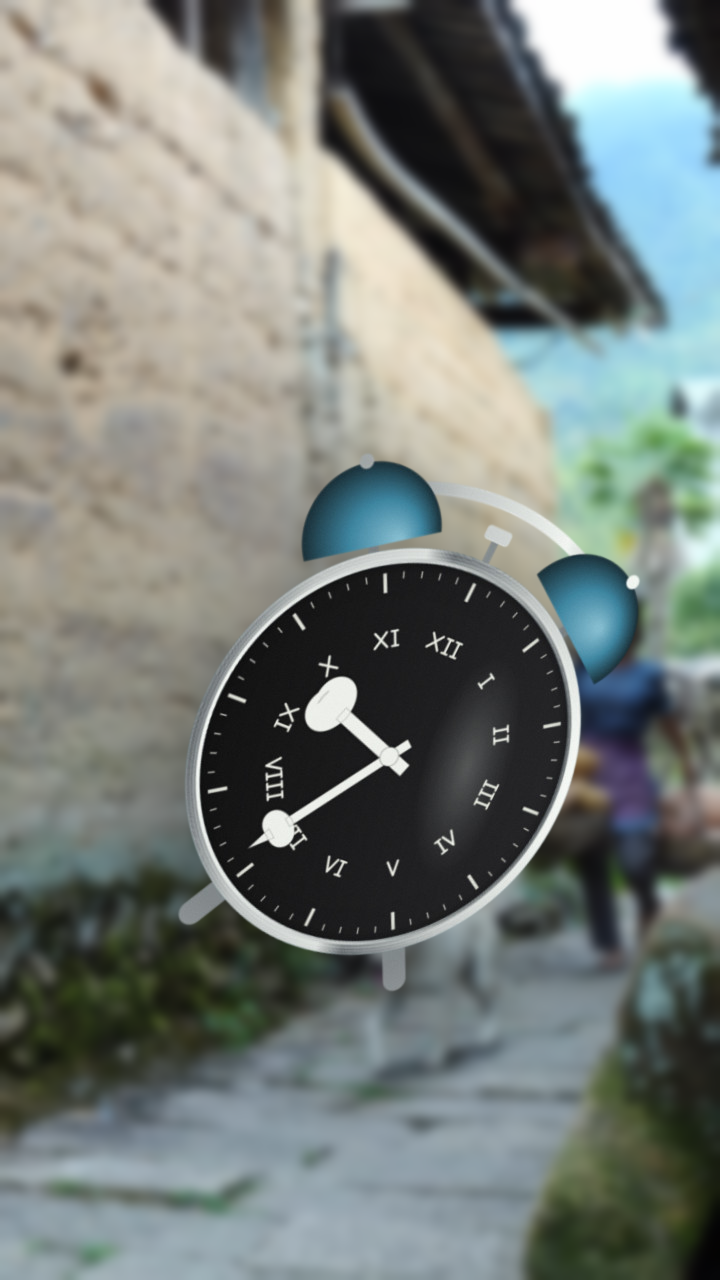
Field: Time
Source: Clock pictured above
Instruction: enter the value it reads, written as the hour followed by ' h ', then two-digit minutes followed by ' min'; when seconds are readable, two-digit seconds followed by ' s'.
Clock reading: 9 h 36 min
